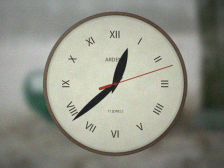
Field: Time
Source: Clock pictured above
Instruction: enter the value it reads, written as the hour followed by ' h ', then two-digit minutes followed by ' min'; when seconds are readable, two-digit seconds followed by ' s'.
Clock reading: 12 h 38 min 12 s
